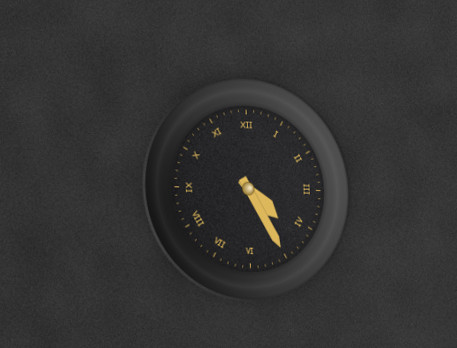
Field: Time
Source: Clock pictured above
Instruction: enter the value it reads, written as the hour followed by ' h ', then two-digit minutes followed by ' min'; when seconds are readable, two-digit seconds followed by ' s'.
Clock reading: 4 h 25 min
